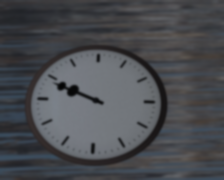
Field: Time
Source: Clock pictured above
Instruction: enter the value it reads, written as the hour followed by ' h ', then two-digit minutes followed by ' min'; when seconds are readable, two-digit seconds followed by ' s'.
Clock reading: 9 h 49 min
